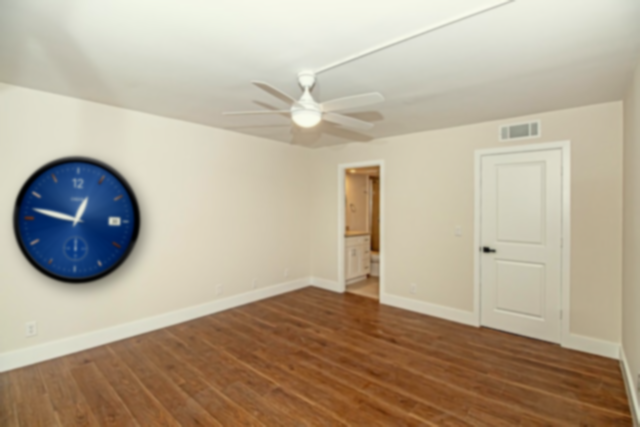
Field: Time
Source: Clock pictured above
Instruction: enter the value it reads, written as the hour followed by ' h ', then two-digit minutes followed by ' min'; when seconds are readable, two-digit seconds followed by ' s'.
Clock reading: 12 h 47 min
